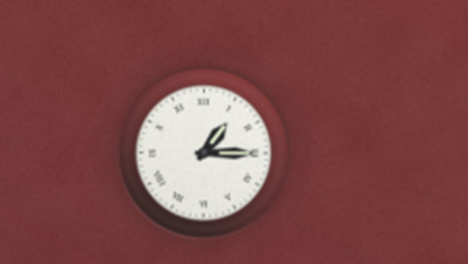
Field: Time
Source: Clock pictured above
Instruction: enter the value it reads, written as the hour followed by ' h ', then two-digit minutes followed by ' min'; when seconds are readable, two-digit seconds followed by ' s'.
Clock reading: 1 h 15 min
